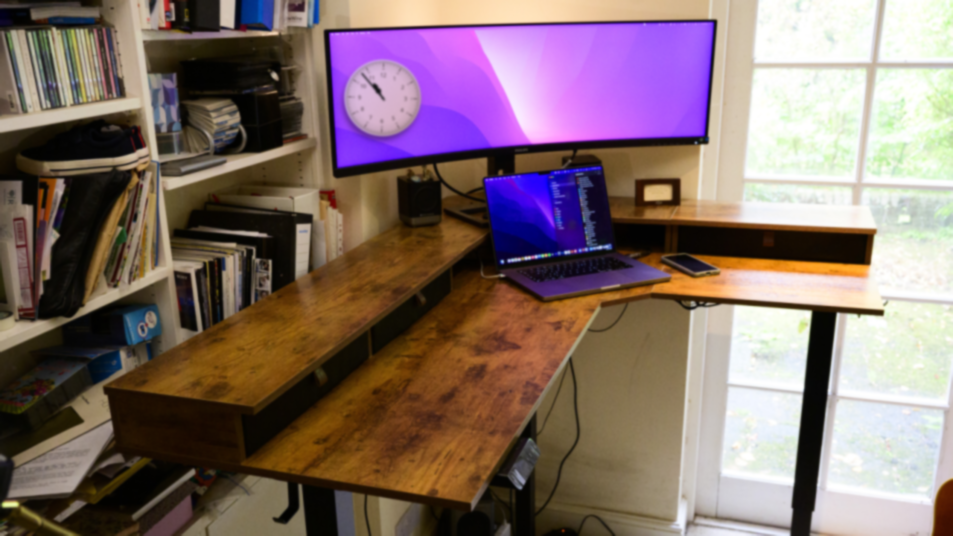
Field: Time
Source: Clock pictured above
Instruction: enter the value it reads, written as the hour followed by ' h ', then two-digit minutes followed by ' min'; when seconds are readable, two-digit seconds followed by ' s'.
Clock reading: 10 h 53 min
